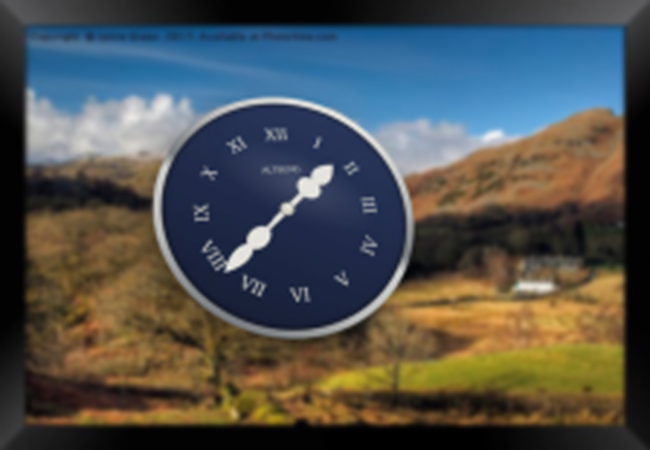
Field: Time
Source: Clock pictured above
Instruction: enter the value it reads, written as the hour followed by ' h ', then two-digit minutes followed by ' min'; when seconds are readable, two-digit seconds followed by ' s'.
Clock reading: 1 h 38 min
